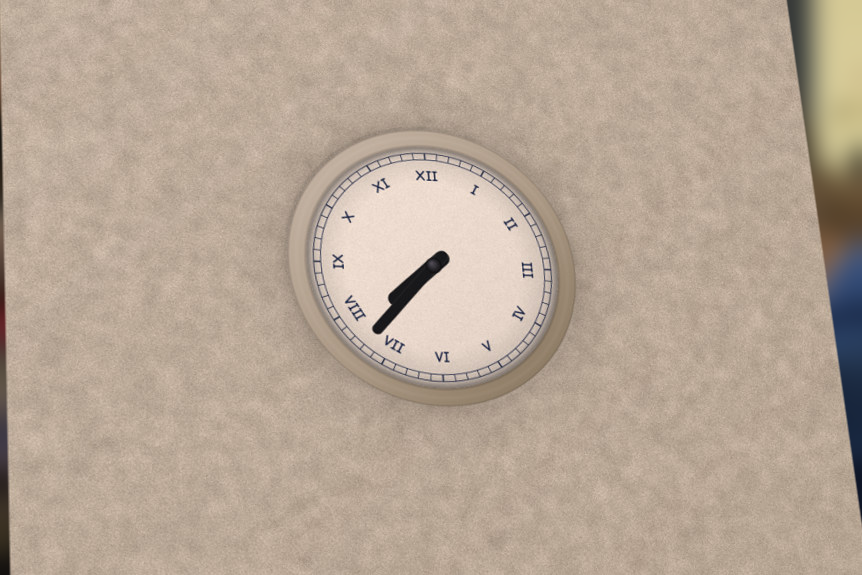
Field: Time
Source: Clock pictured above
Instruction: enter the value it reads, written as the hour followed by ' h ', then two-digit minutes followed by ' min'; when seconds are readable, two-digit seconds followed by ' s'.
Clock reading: 7 h 37 min
